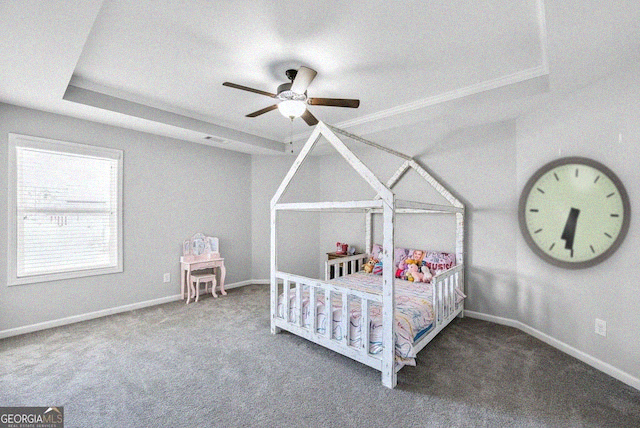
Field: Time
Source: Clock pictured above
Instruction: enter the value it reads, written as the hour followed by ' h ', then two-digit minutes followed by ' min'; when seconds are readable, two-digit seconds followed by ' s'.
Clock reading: 6 h 31 min
